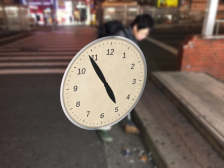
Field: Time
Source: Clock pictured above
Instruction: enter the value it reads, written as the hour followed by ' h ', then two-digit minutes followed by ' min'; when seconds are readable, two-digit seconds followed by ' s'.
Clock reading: 4 h 54 min
